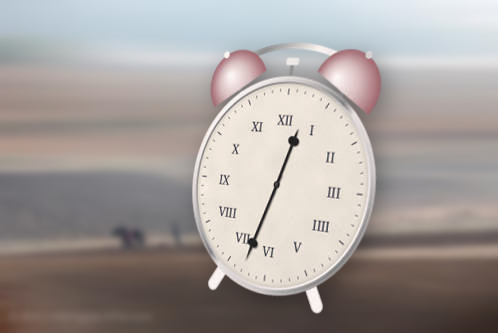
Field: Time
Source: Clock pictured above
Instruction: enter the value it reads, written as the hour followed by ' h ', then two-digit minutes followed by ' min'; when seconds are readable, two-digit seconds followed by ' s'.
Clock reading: 12 h 33 min
